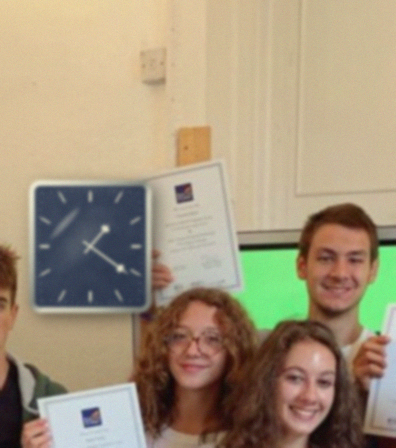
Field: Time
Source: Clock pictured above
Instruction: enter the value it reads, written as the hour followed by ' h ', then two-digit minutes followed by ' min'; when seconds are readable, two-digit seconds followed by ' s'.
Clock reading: 1 h 21 min
